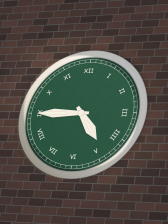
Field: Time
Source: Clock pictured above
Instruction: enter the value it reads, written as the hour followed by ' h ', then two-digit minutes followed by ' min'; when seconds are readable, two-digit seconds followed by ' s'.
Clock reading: 4 h 45 min
